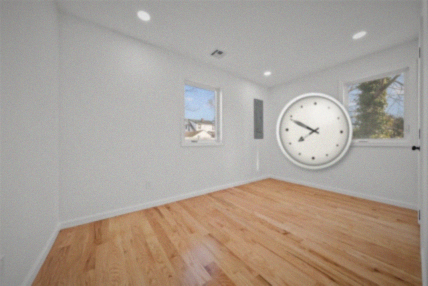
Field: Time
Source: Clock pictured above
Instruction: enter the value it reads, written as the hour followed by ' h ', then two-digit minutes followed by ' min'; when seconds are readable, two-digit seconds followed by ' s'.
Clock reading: 7 h 49 min
